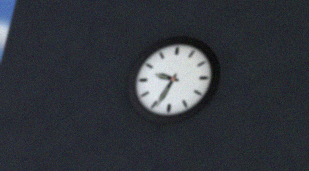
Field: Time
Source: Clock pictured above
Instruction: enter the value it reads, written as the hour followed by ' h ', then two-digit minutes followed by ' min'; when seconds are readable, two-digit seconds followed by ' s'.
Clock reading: 9 h 34 min
